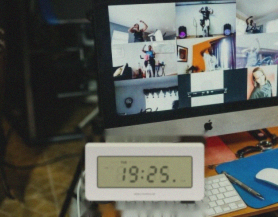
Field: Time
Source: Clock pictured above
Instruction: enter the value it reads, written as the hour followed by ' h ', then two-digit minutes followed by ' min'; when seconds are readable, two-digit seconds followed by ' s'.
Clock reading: 19 h 25 min
